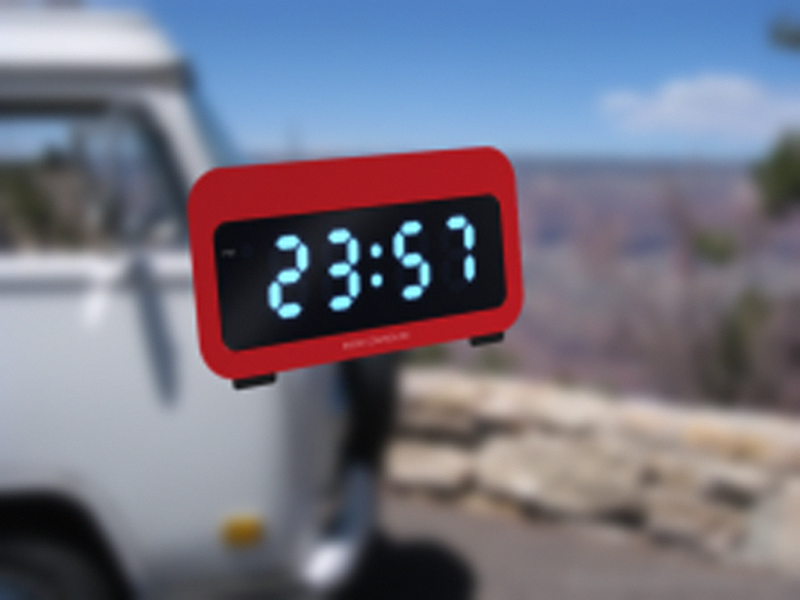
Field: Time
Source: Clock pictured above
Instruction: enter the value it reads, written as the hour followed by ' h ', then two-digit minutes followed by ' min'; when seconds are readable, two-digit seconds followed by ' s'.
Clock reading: 23 h 57 min
